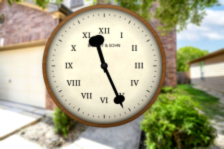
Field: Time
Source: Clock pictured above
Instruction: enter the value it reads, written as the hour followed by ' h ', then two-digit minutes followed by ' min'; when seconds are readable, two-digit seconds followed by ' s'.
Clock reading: 11 h 26 min
